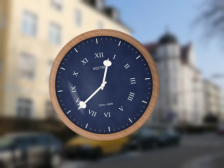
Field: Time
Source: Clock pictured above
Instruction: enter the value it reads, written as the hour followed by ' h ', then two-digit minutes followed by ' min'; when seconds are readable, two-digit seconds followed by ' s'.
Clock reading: 12 h 39 min
